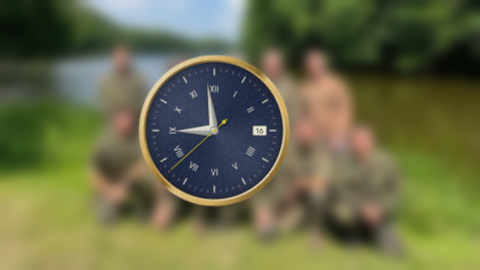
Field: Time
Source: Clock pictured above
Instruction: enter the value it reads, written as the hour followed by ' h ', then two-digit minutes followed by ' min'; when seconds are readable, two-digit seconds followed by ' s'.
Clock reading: 8 h 58 min 38 s
